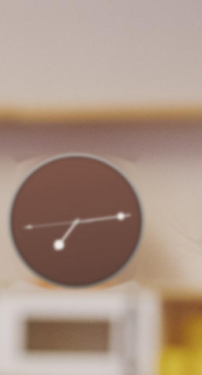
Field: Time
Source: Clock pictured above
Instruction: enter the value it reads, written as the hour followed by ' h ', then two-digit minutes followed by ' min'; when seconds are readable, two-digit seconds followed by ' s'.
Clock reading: 7 h 13 min 44 s
